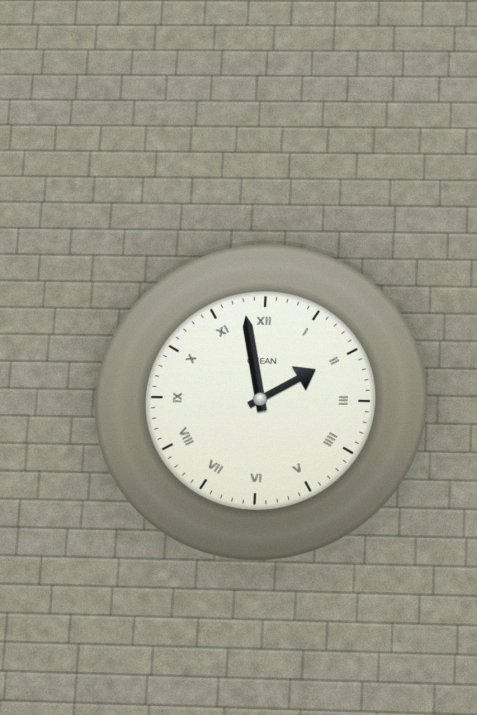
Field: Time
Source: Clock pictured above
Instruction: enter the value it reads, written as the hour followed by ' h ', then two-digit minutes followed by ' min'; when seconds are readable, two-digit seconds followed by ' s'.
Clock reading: 1 h 58 min
